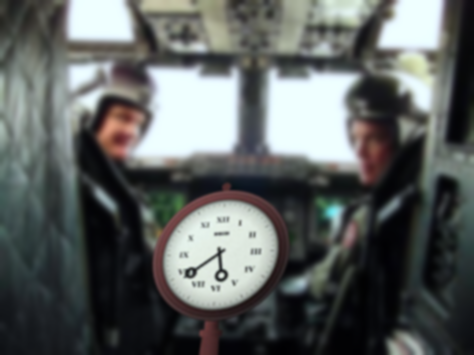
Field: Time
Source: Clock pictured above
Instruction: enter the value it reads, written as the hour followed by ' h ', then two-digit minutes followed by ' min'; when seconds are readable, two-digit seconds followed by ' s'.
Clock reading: 5 h 39 min
